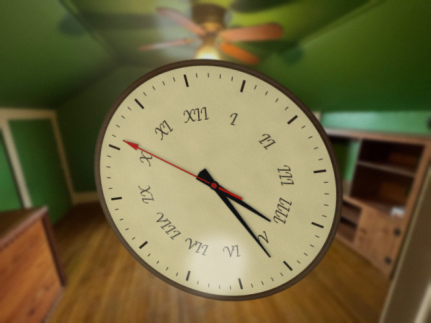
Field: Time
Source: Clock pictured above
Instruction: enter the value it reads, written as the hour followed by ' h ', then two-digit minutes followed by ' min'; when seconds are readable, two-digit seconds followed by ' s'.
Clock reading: 4 h 25 min 51 s
